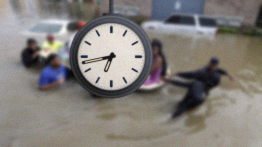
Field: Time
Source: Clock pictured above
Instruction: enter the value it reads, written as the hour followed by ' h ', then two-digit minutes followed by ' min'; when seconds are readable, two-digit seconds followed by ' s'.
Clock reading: 6 h 43 min
